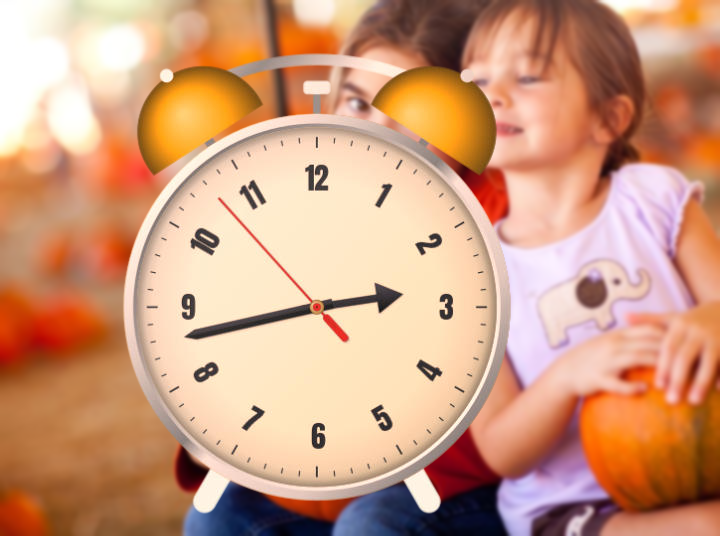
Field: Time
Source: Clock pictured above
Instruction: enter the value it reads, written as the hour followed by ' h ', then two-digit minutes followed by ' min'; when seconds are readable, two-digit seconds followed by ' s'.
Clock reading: 2 h 42 min 53 s
